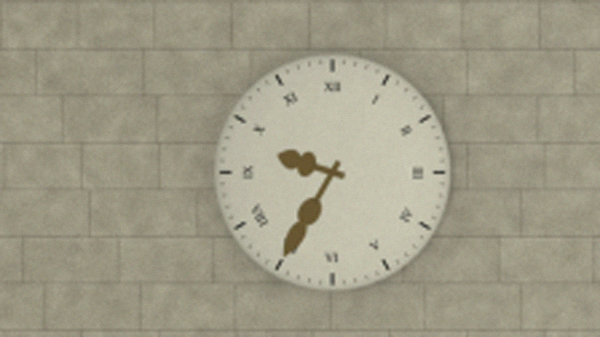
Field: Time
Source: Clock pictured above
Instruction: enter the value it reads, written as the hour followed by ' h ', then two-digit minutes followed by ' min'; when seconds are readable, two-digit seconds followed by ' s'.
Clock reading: 9 h 35 min
